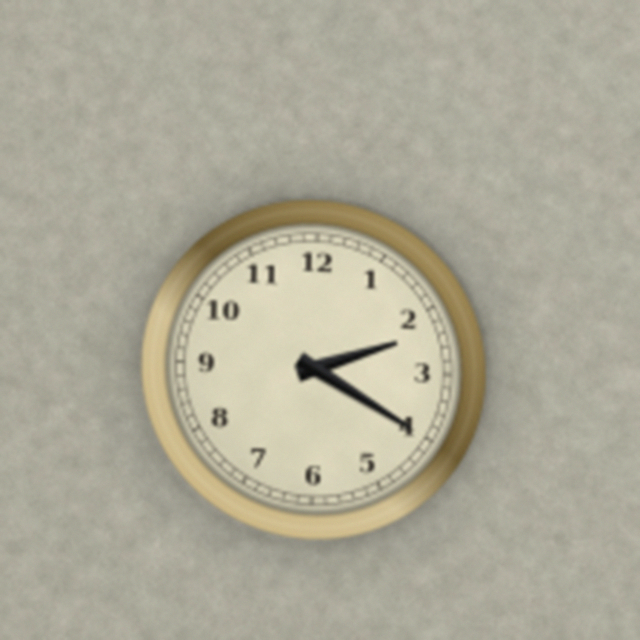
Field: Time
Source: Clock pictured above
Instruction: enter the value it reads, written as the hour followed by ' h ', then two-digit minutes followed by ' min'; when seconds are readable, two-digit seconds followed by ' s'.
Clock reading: 2 h 20 min
